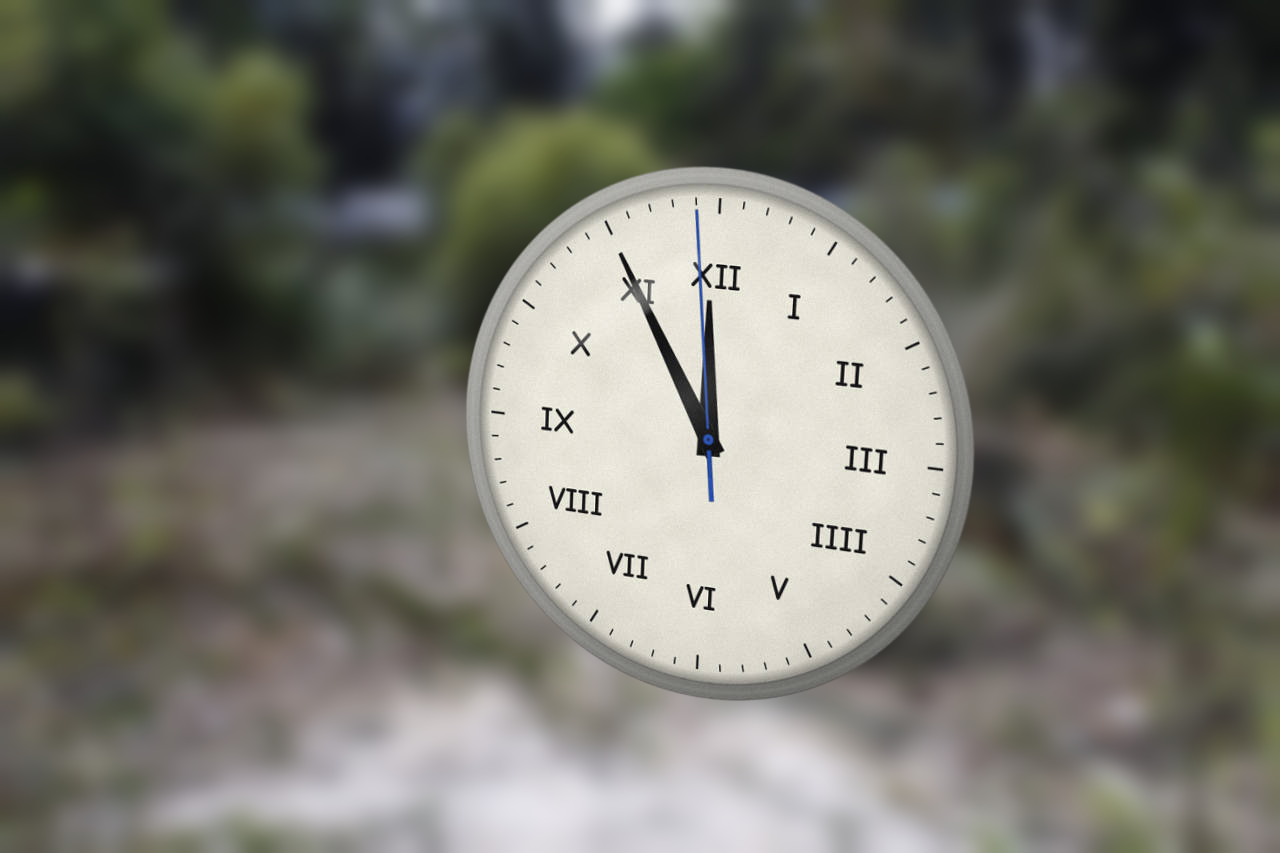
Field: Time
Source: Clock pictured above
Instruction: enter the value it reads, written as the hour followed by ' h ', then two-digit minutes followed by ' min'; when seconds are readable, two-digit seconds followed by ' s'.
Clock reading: 11 h 54 min 59 s
